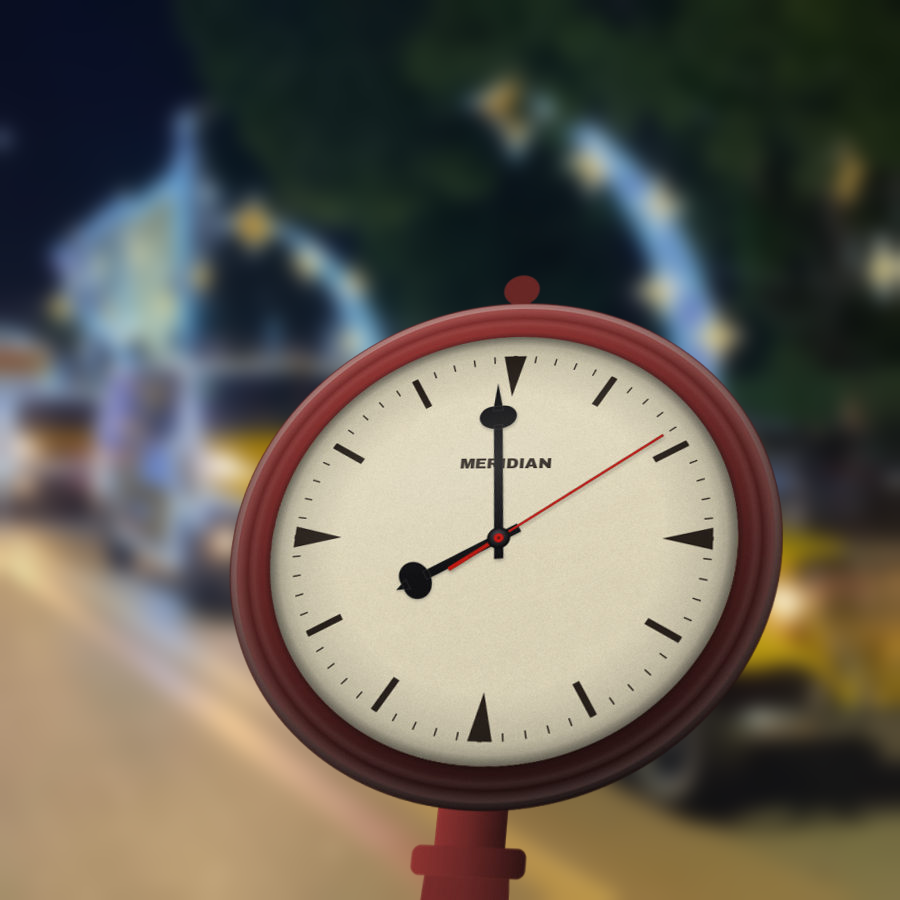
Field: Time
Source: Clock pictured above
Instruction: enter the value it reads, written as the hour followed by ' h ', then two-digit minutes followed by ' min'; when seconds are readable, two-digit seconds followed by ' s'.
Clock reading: 7 h 59 min 09 s
